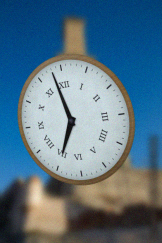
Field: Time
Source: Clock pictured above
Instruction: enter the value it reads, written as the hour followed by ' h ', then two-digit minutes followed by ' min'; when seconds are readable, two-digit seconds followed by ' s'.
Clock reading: 6 h 58 min
